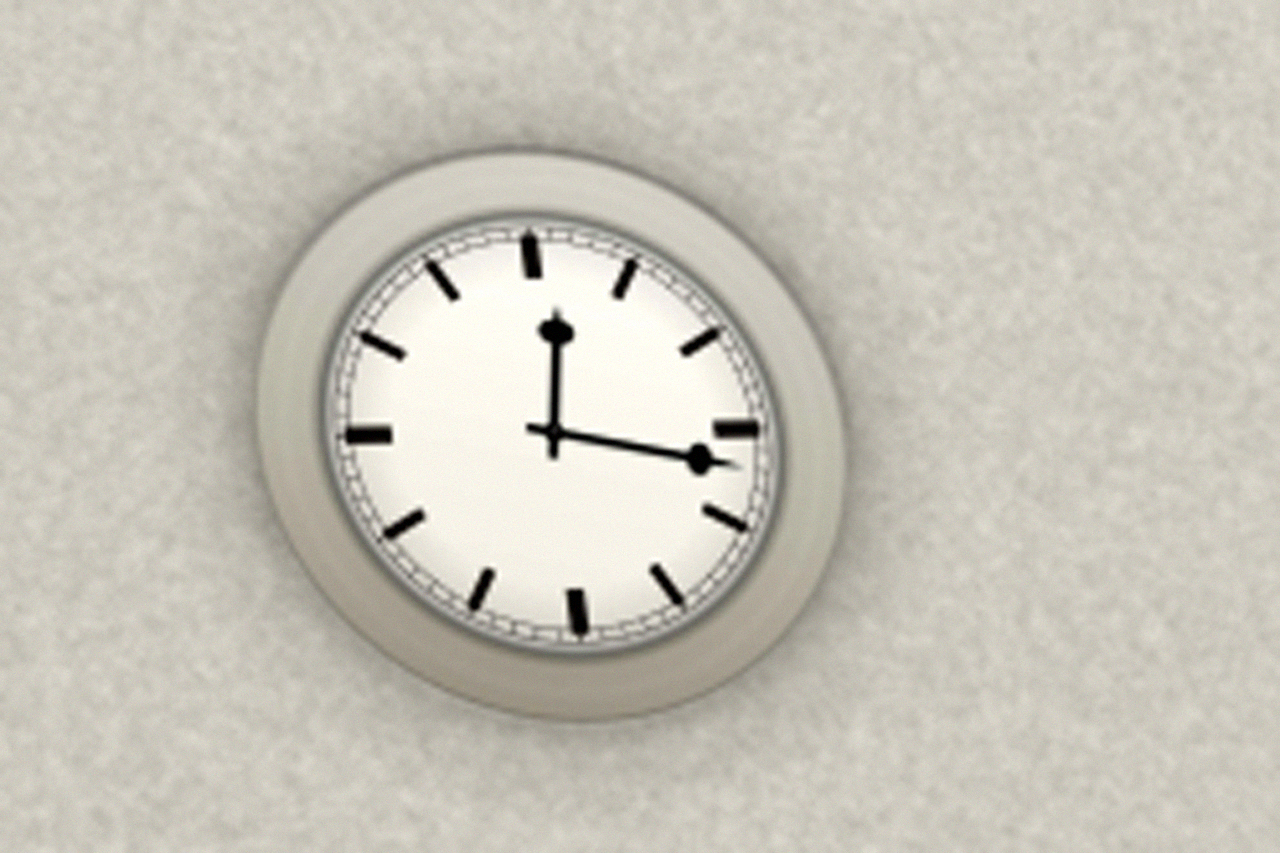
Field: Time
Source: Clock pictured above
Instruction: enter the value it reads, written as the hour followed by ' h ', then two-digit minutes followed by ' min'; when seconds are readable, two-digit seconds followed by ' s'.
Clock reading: 12 h 17 min
